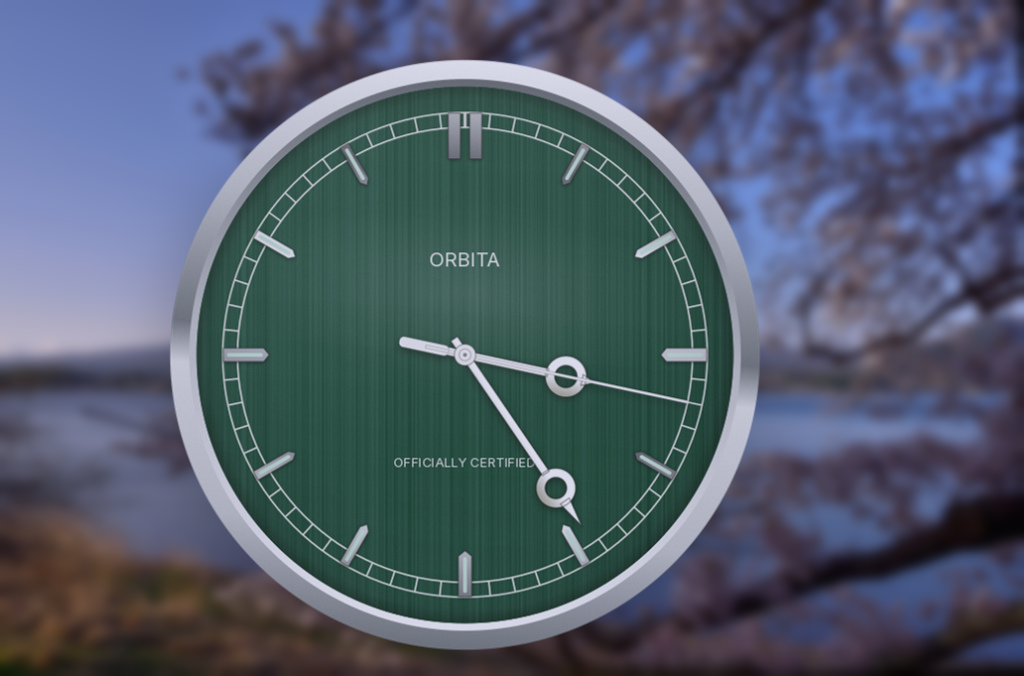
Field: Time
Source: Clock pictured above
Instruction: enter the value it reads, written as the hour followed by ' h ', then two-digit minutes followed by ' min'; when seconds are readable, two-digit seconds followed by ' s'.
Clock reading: 3 h 24 min 17 s
